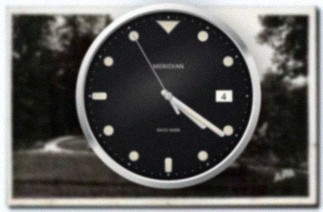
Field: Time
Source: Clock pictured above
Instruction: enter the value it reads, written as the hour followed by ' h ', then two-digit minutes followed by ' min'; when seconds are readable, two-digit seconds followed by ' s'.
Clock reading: 4 h 20 min 55 s
